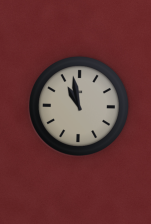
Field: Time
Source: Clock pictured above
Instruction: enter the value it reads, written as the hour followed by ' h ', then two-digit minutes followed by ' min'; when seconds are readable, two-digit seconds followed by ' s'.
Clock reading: 10 h 58 min
